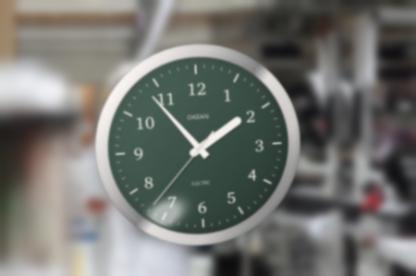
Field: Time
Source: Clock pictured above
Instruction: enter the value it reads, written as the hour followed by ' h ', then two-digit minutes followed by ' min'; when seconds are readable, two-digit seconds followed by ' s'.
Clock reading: 1 h 53 min 37 s
